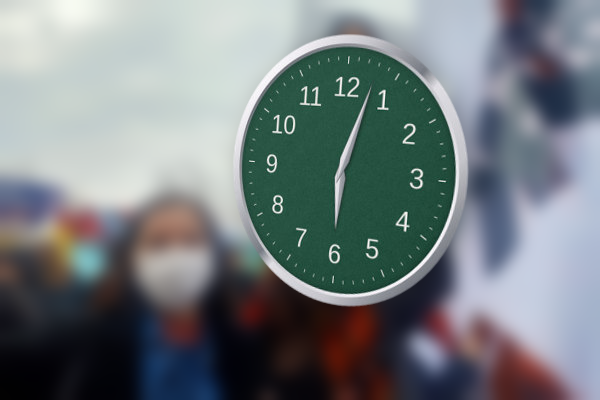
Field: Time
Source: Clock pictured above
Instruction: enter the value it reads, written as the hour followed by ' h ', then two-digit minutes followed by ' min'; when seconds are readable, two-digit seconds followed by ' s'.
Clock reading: 6 h 03 min
